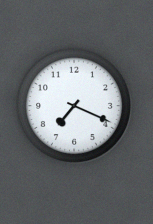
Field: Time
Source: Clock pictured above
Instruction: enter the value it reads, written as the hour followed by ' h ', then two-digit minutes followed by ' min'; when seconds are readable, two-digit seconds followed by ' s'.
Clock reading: 7 h 19 min
